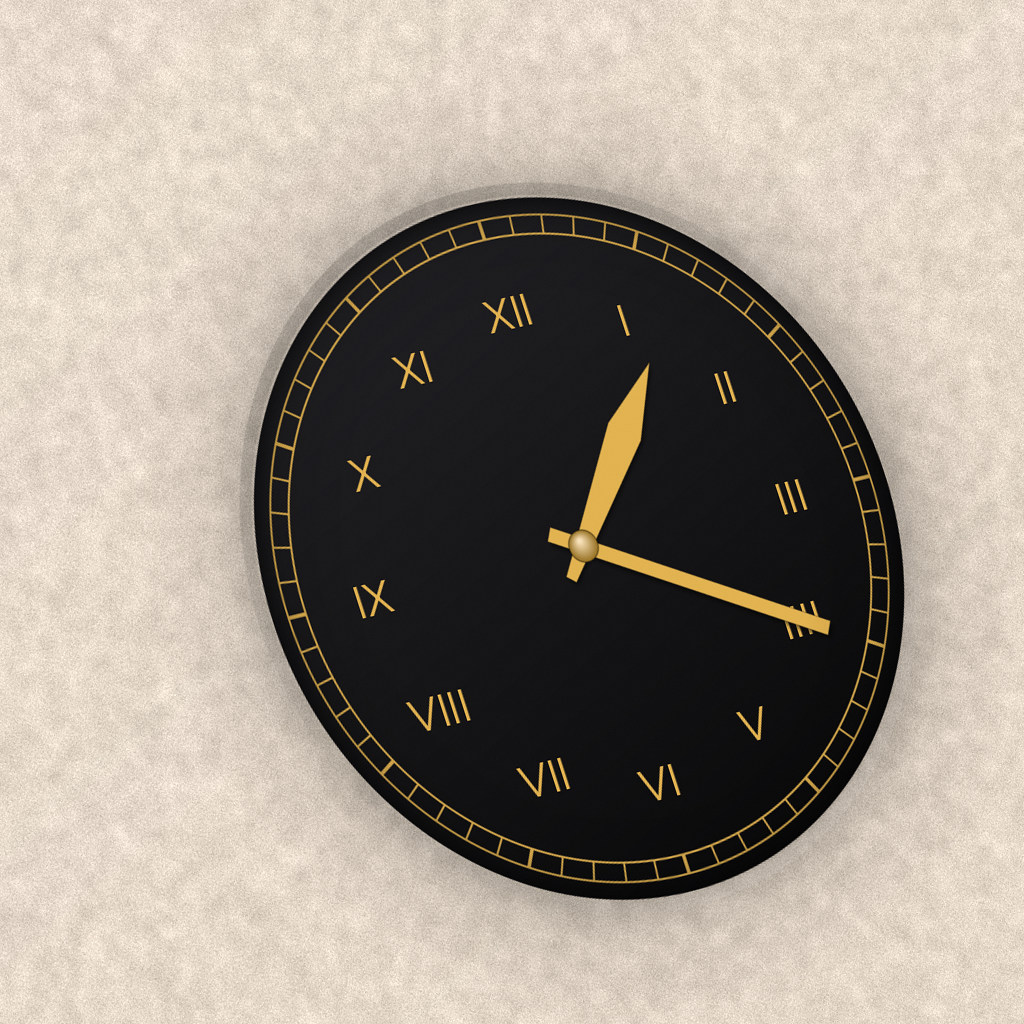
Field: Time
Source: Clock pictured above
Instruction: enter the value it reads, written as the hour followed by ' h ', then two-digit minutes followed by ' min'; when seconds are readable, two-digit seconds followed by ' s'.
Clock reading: 1 h 20 min
